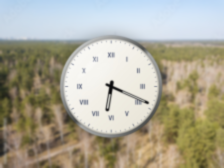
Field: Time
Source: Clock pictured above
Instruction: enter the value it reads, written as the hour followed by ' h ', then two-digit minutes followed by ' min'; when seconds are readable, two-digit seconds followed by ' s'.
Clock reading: 6 h 19 min
